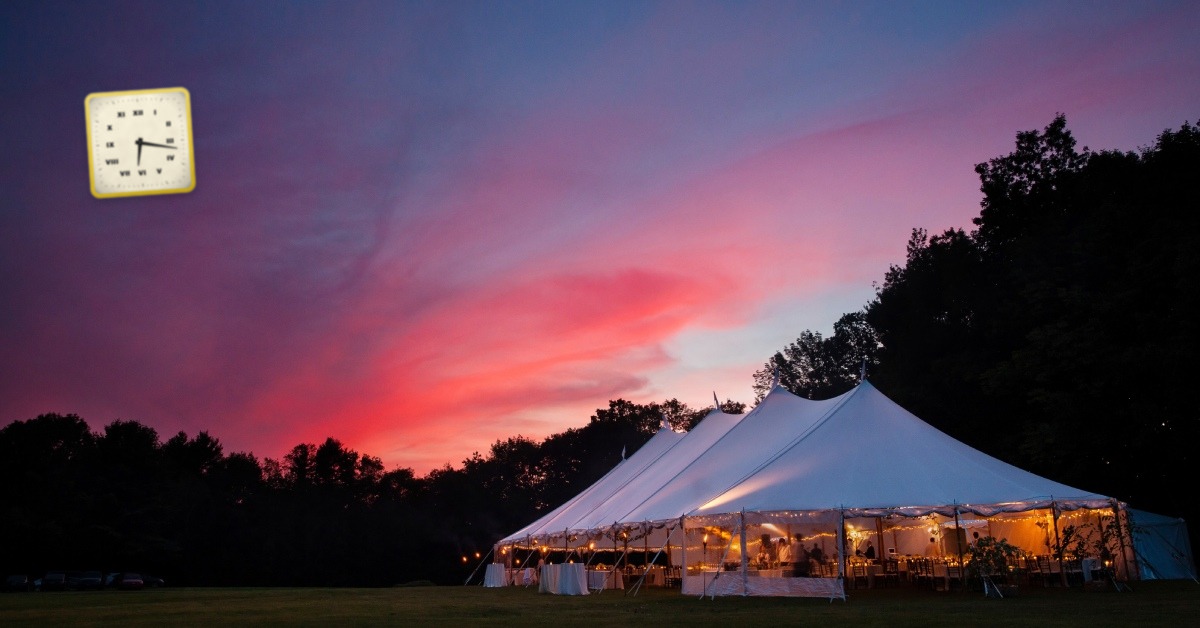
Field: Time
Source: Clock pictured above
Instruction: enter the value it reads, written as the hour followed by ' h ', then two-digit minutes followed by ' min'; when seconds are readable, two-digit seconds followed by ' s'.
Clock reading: 6 h 17 min
